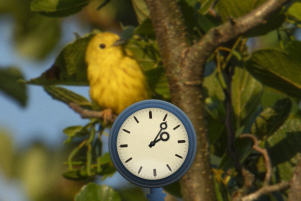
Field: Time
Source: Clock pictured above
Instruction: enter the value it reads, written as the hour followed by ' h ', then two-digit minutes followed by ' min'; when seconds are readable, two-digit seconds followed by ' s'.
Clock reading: 2 h 06 min
